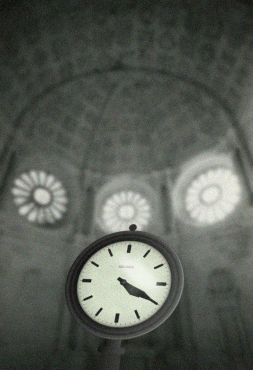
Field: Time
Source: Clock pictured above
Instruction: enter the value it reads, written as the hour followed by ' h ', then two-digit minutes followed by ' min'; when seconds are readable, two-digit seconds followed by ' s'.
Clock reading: 4 h 20 min
